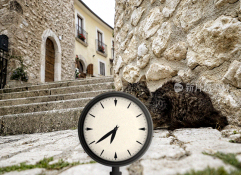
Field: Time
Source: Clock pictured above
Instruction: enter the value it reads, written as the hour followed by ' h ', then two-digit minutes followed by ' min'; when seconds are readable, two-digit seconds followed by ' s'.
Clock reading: 6 h 39 min
